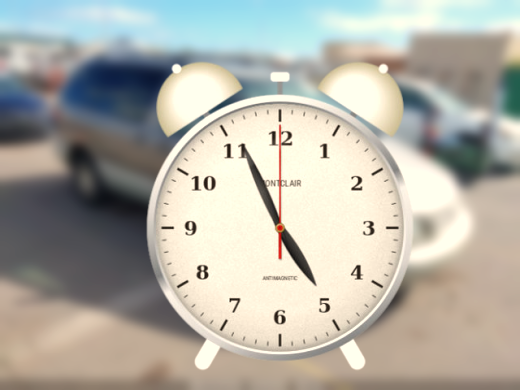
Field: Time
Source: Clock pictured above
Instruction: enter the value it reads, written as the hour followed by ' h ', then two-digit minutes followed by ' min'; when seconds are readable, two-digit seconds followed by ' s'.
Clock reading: 4 h 56 min 00 s
